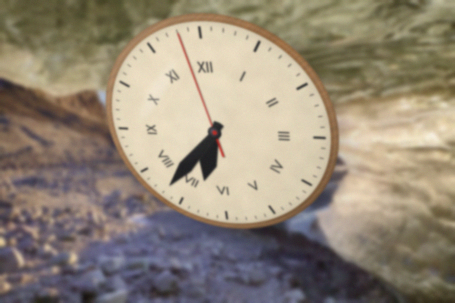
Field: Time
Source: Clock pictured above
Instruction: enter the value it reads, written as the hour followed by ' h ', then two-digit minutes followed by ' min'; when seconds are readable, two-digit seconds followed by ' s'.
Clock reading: 6 h 36 min 58 s
